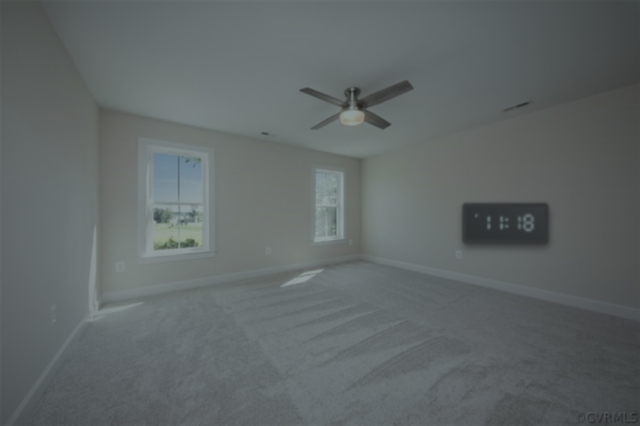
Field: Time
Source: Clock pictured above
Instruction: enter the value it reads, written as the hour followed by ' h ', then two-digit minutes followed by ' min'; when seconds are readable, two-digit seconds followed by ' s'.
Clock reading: 11 h 18 min
